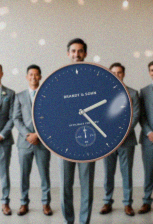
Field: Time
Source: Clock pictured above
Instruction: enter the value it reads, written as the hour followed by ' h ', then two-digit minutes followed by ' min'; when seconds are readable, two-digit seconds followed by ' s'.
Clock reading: 2 h 24 min
